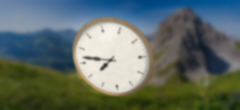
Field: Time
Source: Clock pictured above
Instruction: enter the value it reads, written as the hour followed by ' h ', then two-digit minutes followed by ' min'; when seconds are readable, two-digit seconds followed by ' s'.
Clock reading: 7 h 47 min
